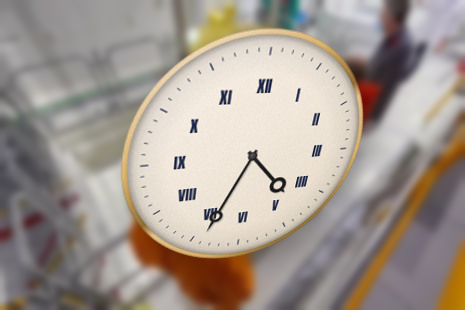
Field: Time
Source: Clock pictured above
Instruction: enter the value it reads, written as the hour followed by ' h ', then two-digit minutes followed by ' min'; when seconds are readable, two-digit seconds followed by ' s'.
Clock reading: 4 h 34 min
